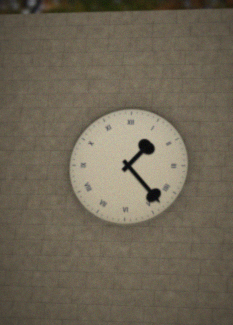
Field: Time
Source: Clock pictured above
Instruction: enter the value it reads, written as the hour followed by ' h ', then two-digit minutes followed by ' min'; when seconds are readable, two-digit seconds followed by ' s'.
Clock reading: 1 h 23 min
